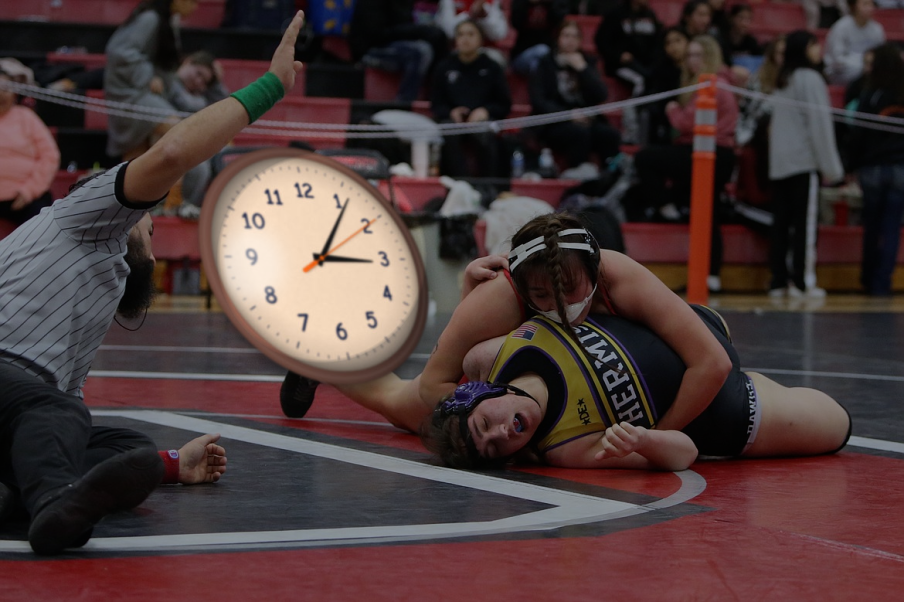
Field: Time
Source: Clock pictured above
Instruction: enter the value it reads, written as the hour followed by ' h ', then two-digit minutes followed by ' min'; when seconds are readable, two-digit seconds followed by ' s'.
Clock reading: 3 h 06 min 10 s
